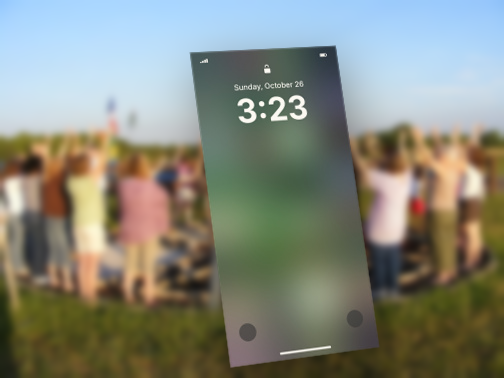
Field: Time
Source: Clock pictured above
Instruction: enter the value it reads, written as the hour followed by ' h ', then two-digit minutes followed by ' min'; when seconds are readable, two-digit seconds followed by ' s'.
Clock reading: 3 h 23 min
